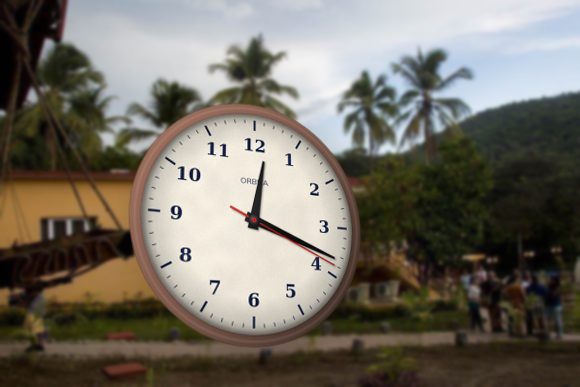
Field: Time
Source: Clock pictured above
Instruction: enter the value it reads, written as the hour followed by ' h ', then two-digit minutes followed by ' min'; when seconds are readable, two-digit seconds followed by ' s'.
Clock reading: 12 h 18 min 19 s
